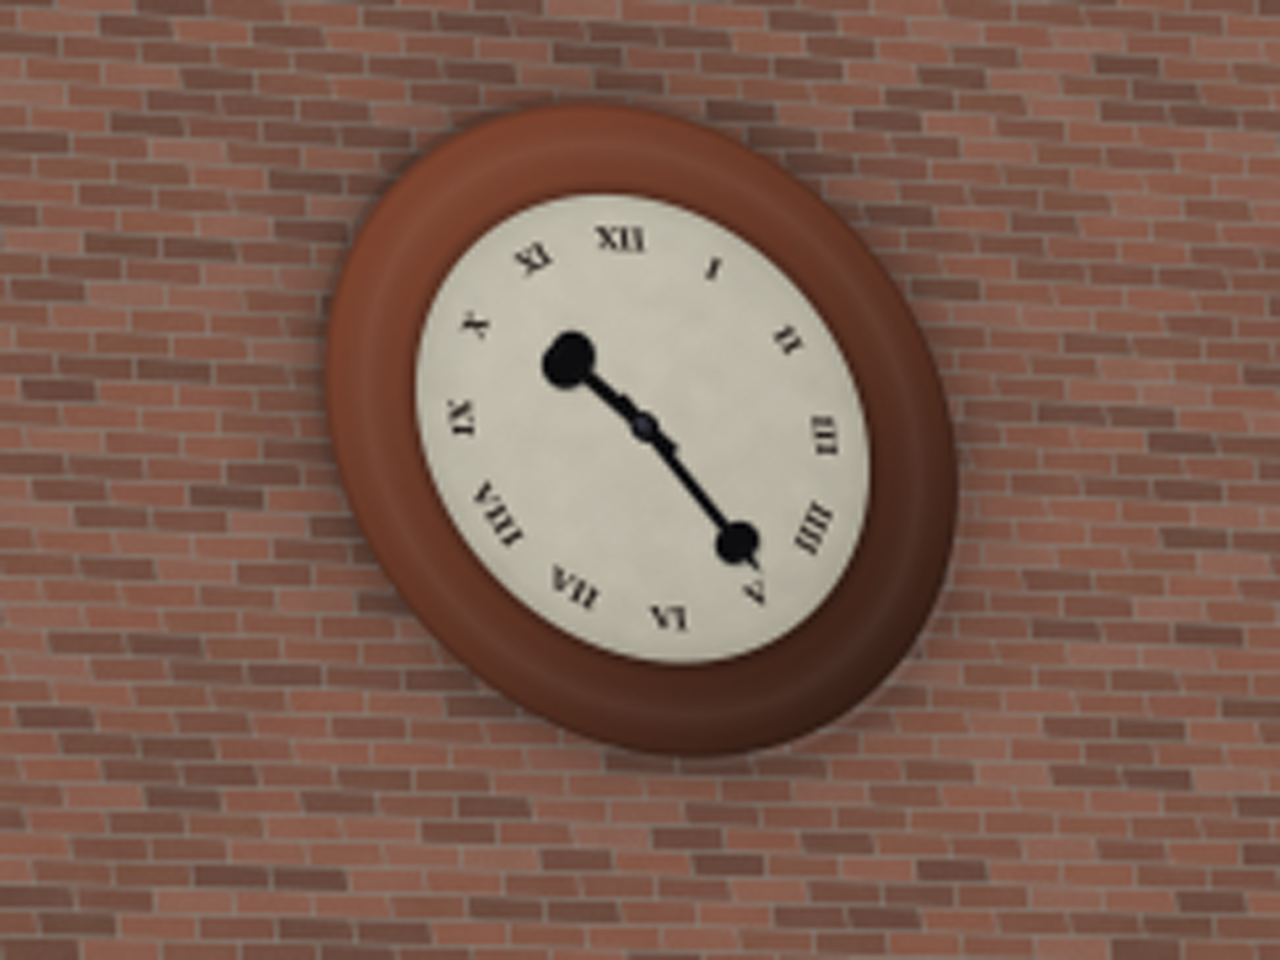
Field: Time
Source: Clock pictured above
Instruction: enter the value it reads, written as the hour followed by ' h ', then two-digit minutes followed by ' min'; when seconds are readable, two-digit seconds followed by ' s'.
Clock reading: 10 h 24 min
